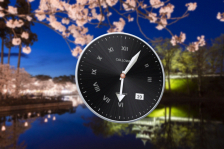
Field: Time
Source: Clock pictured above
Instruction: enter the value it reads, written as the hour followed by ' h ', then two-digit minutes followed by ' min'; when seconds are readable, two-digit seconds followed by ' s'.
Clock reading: 6 h 05 min
